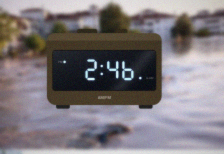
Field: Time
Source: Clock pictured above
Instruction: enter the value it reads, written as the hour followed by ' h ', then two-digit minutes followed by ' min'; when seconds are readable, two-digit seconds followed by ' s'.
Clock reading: 2 h 46 min
